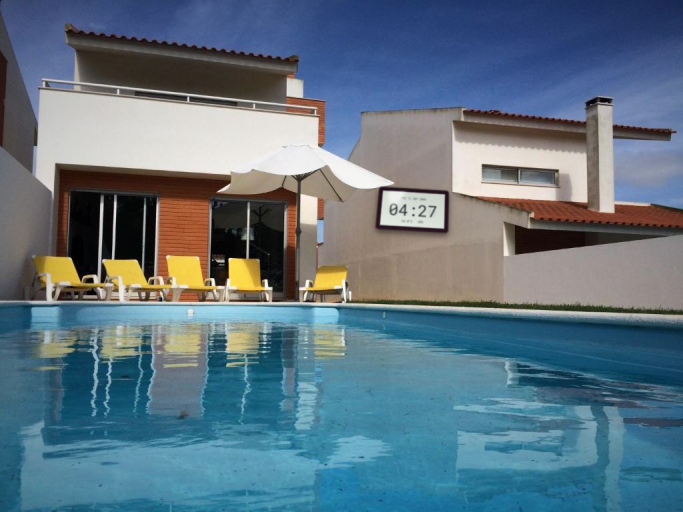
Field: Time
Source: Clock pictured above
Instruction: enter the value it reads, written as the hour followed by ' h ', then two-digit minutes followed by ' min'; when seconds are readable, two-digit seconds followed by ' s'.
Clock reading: 4 h 27 min
